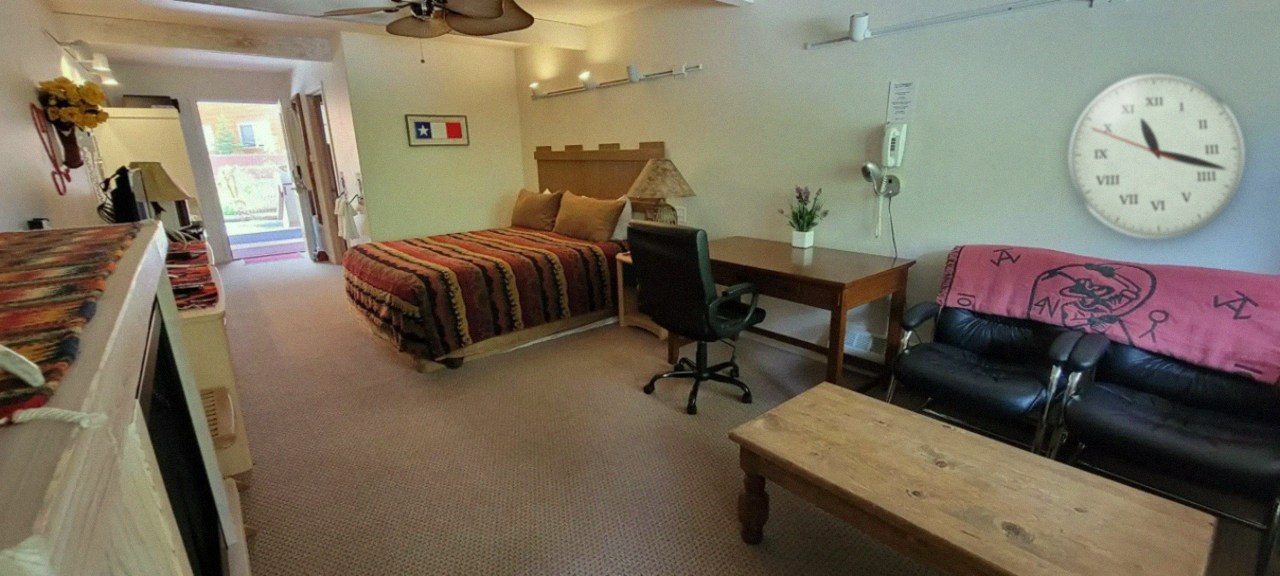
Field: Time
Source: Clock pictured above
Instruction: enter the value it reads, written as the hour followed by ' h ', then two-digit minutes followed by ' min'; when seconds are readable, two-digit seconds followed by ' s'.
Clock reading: 11 h 17 min 49 s
